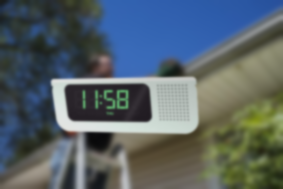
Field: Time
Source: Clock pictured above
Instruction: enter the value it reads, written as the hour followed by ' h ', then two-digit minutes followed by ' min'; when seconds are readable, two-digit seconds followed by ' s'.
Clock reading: 11 h 58 min
